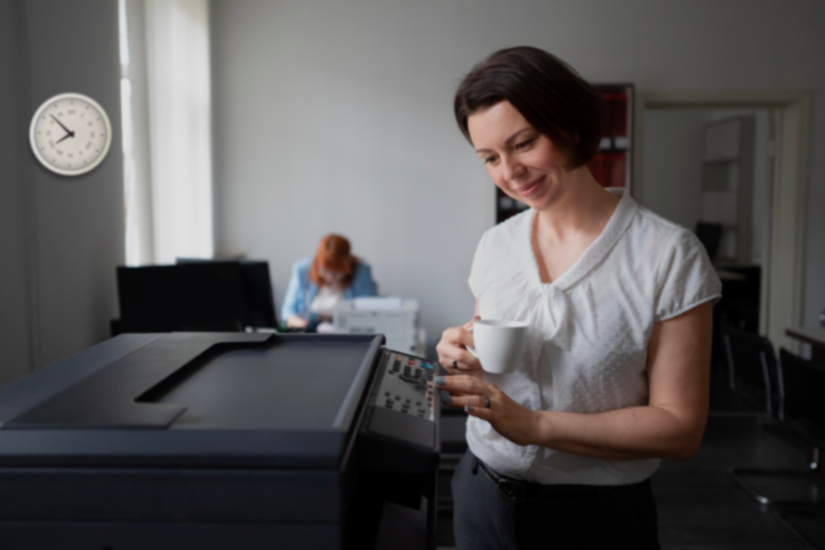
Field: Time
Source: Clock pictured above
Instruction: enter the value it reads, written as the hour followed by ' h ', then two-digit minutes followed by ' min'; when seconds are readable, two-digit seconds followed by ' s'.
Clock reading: 7 h 52 min
